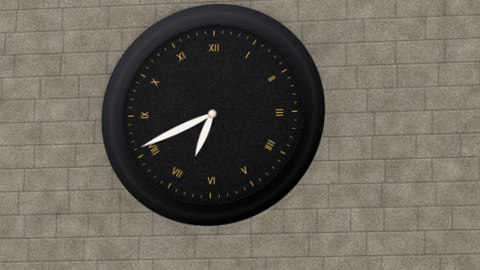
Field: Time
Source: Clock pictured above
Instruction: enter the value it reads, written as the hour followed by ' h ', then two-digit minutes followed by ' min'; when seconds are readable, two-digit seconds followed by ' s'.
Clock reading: 6 h 41 min
